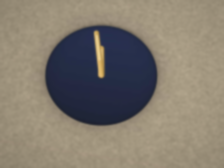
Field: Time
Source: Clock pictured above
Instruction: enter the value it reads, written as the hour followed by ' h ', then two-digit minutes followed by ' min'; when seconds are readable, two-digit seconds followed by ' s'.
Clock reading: 11 h 59 min
